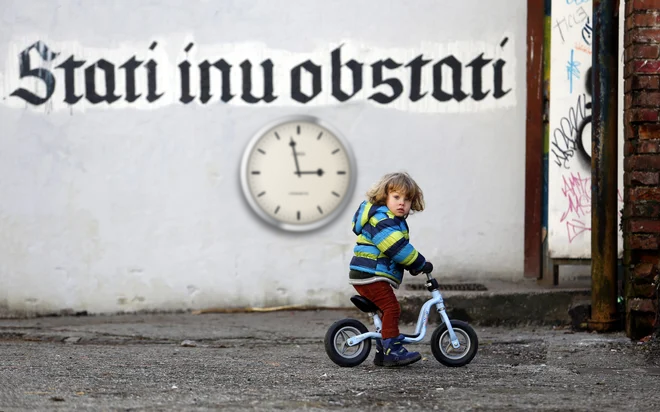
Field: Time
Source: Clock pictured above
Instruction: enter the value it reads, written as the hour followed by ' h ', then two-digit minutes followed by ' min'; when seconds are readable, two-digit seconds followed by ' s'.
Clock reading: 2 h 58 min
